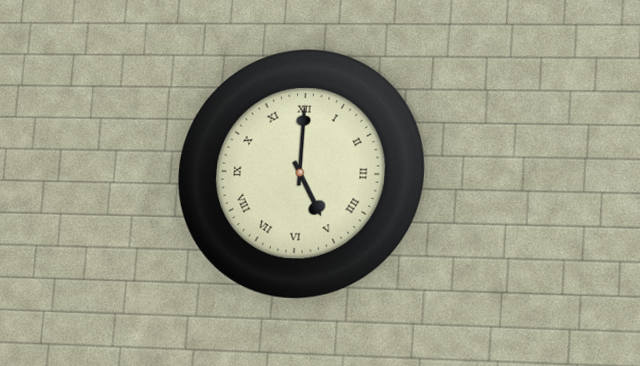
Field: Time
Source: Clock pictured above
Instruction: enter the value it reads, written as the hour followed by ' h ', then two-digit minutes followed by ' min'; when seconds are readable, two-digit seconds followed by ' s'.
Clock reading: 5 h 00 min
